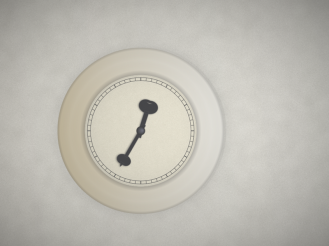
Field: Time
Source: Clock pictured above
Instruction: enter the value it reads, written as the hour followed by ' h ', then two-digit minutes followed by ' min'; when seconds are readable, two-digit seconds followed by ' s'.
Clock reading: 12 h 35 min
